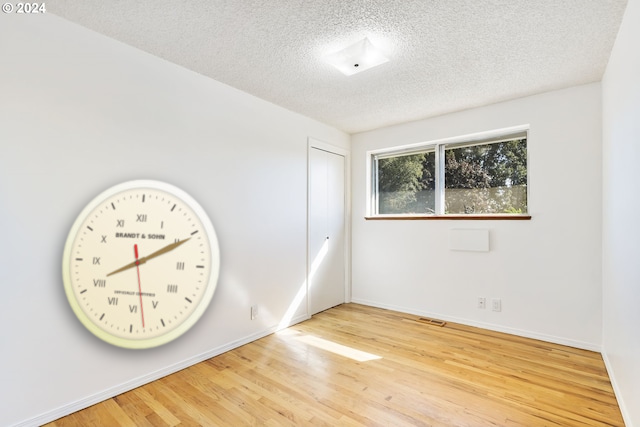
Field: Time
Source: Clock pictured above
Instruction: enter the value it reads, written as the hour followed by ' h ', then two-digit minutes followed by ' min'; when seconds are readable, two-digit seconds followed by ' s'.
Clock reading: 8 h 10 min 28 s
